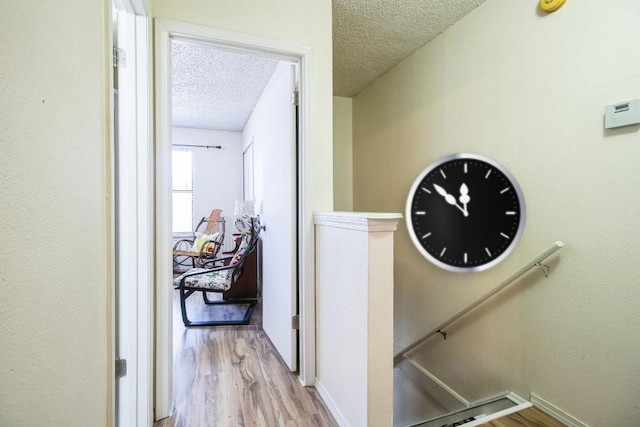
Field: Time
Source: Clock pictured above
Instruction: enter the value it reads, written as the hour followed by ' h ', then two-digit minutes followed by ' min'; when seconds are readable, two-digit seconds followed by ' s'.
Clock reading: 11 h 52 min
